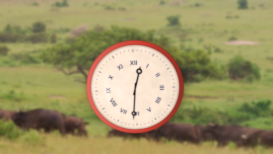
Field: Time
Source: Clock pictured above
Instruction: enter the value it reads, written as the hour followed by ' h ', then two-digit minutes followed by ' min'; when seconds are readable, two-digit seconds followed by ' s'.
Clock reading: 12 h 31 min
